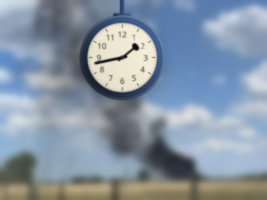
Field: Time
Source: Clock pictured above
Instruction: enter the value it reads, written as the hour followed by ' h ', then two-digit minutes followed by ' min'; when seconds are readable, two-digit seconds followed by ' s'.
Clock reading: 1 h 43 min
